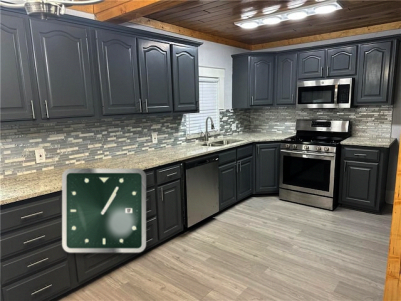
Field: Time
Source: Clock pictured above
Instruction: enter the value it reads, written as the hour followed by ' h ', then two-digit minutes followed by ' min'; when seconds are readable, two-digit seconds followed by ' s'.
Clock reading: 1 h 05 min
